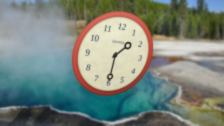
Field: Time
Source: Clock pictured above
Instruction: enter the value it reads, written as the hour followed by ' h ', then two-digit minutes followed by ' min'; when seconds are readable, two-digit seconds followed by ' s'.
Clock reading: 1 h 30 min
